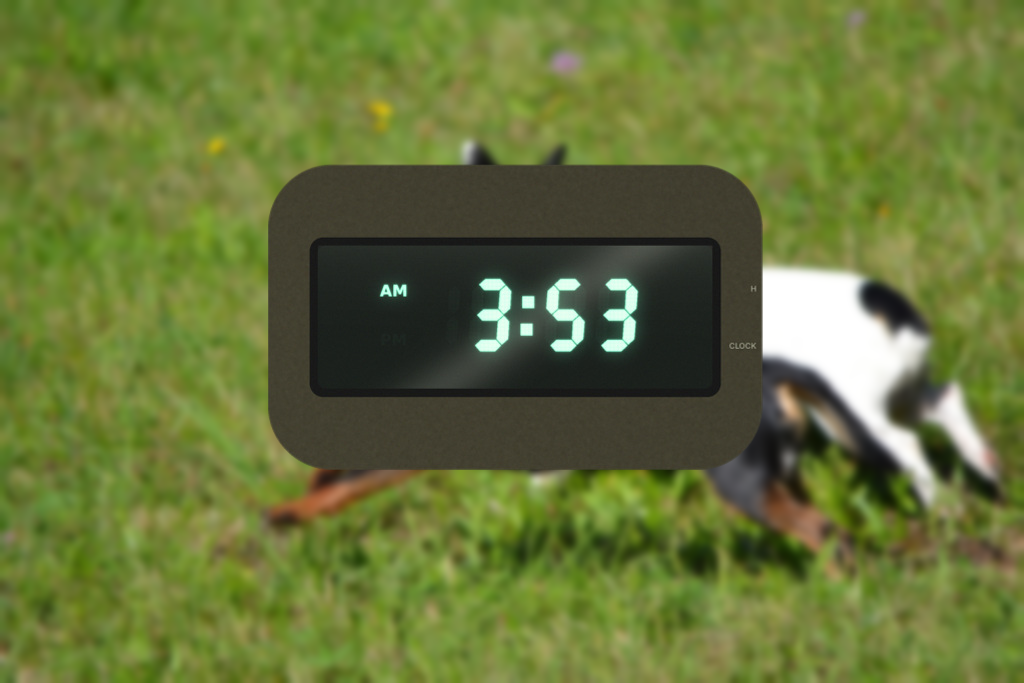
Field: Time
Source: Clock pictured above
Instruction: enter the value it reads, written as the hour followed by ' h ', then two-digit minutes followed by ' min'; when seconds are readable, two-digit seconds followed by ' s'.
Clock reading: 3 h 53 min
